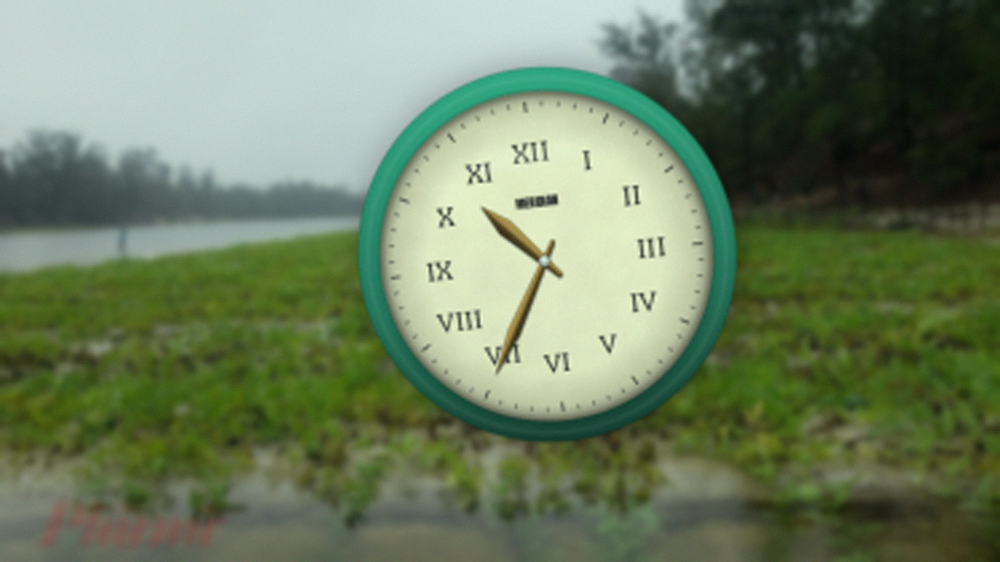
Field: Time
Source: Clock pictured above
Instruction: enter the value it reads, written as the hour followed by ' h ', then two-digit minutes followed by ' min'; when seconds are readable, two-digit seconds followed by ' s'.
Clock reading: 10 h 35 min
